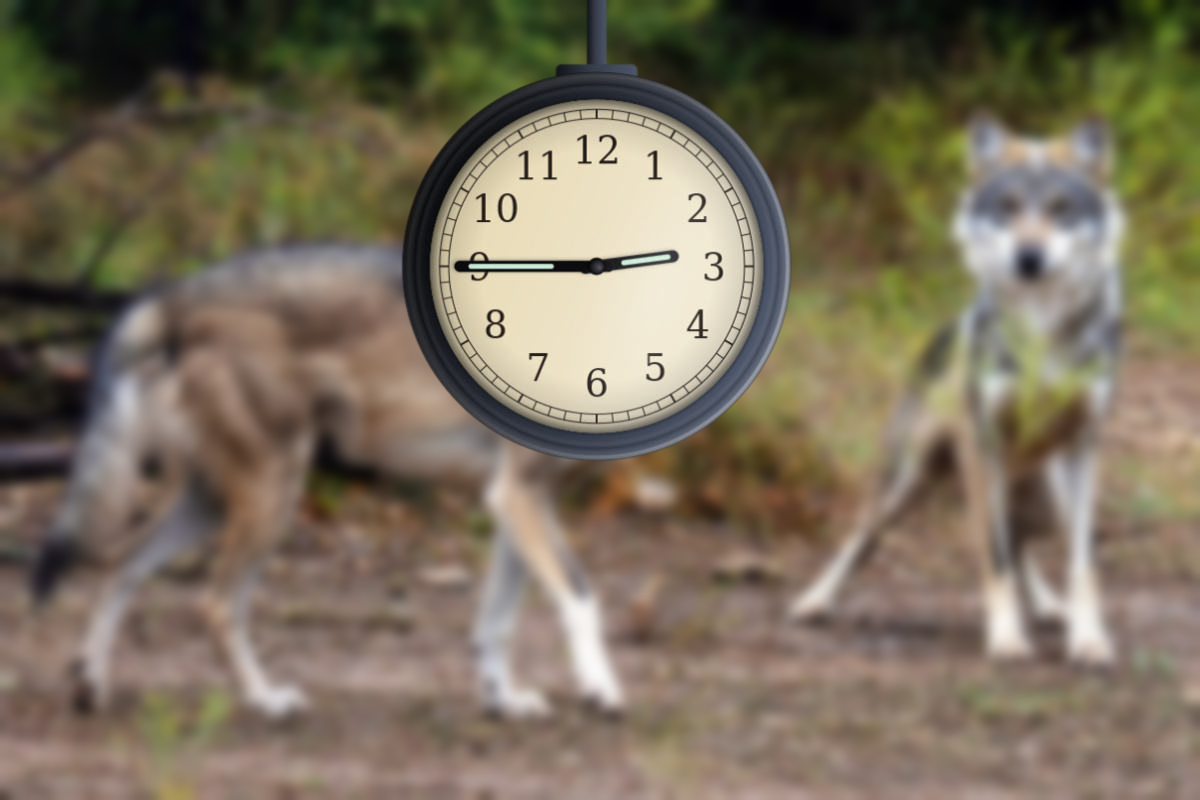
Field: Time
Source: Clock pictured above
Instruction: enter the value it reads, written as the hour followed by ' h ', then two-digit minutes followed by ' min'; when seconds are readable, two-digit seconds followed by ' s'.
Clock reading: 2 h 45 min
